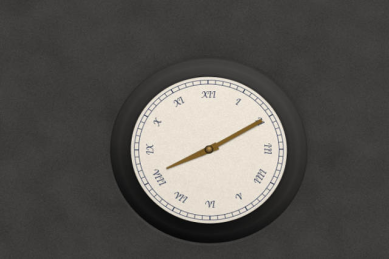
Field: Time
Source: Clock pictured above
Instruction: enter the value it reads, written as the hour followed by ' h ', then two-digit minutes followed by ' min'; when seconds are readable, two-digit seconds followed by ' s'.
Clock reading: 8 h 10 min
